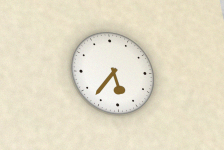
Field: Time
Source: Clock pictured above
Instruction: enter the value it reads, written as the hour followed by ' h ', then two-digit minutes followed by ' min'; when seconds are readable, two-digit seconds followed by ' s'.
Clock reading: 5 h 37 min
